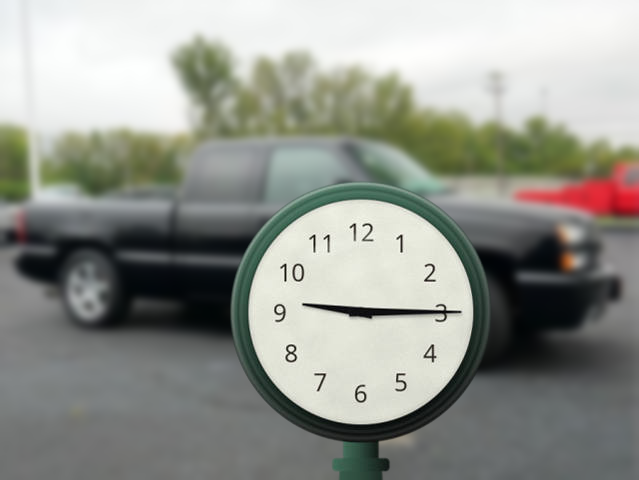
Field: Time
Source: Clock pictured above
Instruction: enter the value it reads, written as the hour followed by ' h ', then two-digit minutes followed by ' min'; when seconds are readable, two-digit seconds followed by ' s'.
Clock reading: 9 h 15 min
